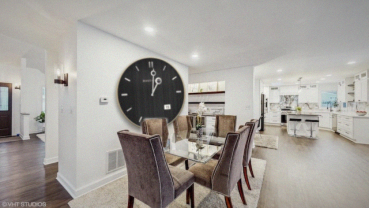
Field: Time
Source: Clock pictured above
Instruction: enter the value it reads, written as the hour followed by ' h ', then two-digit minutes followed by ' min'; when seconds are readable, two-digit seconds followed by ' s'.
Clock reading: 1 h 01 min
